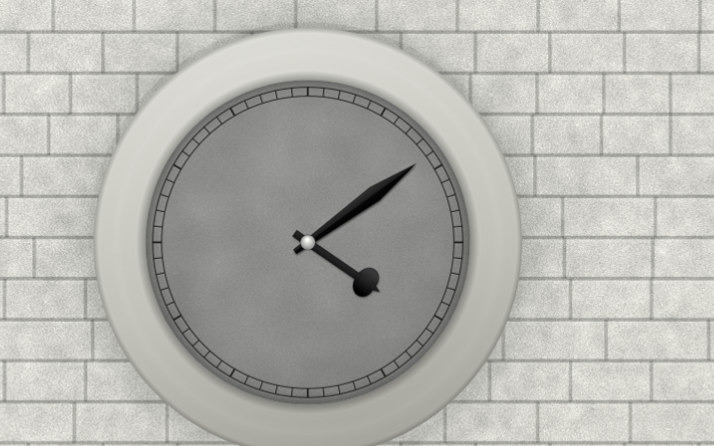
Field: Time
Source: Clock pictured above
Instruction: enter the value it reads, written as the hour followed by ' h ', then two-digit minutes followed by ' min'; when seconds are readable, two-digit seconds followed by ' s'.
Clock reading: 4 h 09 min
